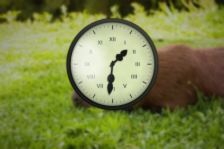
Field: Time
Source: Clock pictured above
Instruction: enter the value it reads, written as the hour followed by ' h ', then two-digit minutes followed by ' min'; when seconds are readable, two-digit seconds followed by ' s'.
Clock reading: 1 h 31 min
